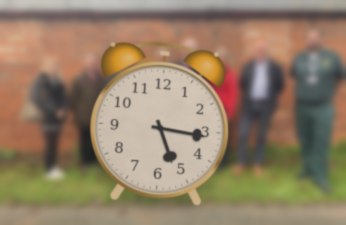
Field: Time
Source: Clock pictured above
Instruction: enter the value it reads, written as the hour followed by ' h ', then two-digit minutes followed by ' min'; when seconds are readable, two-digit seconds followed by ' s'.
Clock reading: 5 h 16 min
